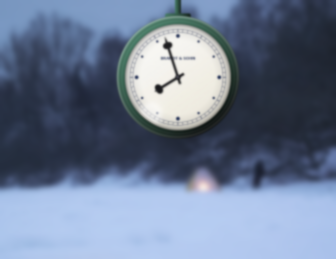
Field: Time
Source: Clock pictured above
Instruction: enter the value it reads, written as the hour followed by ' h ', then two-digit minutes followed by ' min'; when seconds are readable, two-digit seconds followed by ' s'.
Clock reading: 7 h 57 min
